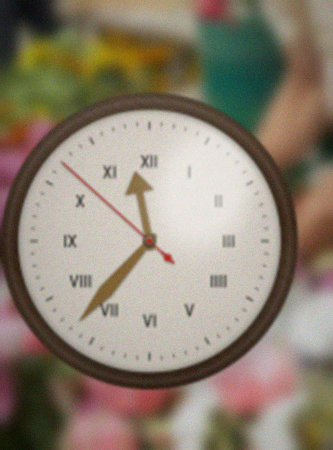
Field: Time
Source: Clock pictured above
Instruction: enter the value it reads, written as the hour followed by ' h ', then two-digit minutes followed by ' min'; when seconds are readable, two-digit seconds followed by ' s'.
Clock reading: 11 h 36 min 52 s
